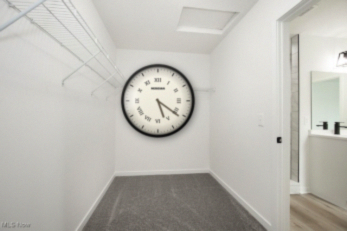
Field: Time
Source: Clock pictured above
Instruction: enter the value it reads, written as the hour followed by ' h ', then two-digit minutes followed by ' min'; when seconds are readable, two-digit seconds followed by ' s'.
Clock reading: 5 h 21 min
